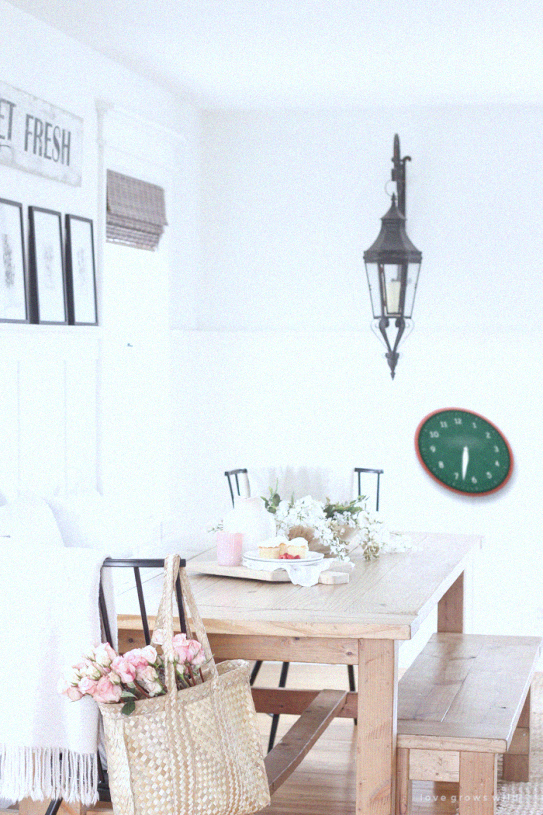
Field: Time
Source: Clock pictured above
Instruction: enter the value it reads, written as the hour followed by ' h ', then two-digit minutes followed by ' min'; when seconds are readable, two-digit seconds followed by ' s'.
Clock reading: 6 h 33 min
